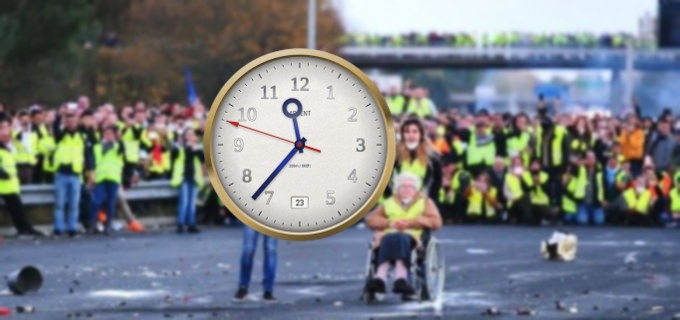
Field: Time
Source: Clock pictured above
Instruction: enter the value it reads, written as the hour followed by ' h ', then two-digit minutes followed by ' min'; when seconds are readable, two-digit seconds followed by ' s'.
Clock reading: 11 h 36 min 48 s
